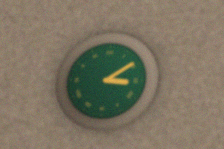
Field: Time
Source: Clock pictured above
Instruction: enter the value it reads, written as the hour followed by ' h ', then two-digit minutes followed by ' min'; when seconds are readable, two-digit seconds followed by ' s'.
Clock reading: 3 h 09 min
